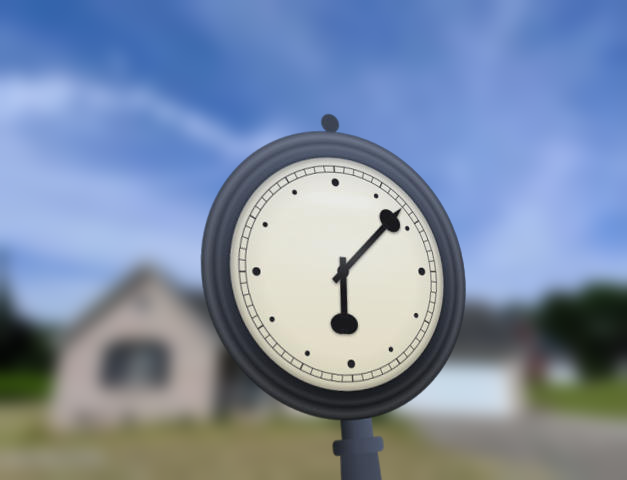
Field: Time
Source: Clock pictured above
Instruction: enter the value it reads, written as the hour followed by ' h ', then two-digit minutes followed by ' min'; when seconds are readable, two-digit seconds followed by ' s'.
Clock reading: 6 h 08 min
